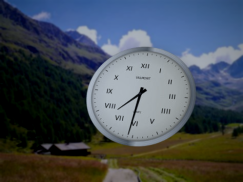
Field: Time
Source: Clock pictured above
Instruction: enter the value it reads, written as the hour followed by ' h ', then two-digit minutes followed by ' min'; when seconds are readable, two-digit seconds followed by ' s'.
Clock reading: 7 h 31 min
